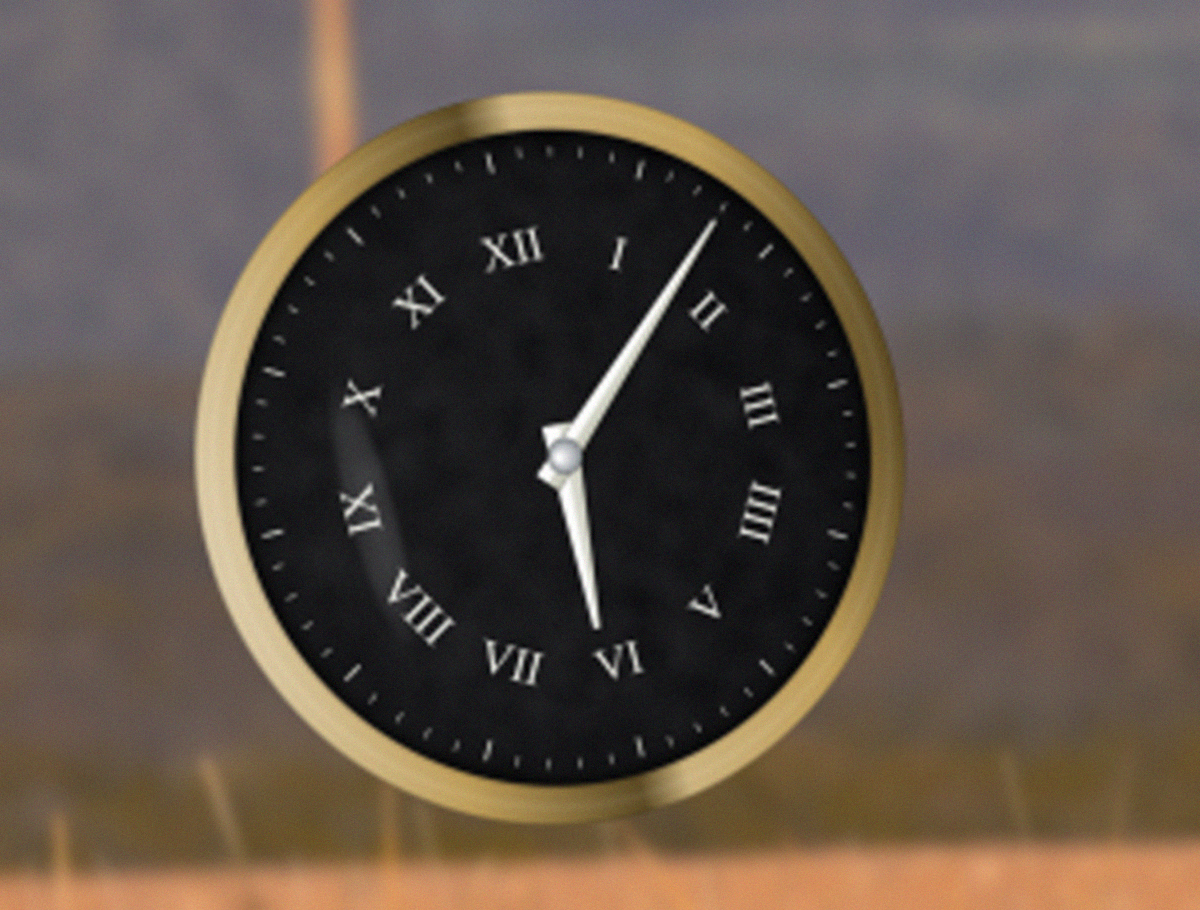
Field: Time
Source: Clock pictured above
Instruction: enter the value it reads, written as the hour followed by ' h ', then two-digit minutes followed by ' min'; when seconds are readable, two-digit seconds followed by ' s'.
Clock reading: 6 h 08 min
